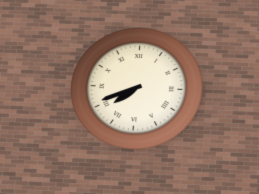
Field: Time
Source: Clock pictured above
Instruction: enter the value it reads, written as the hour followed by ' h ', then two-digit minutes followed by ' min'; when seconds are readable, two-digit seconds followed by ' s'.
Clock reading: 7 h 41 min
